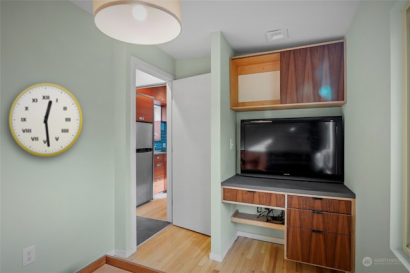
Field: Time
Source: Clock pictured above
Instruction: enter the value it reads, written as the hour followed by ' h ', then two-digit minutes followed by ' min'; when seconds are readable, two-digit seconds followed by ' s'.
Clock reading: 12 h 29 min
